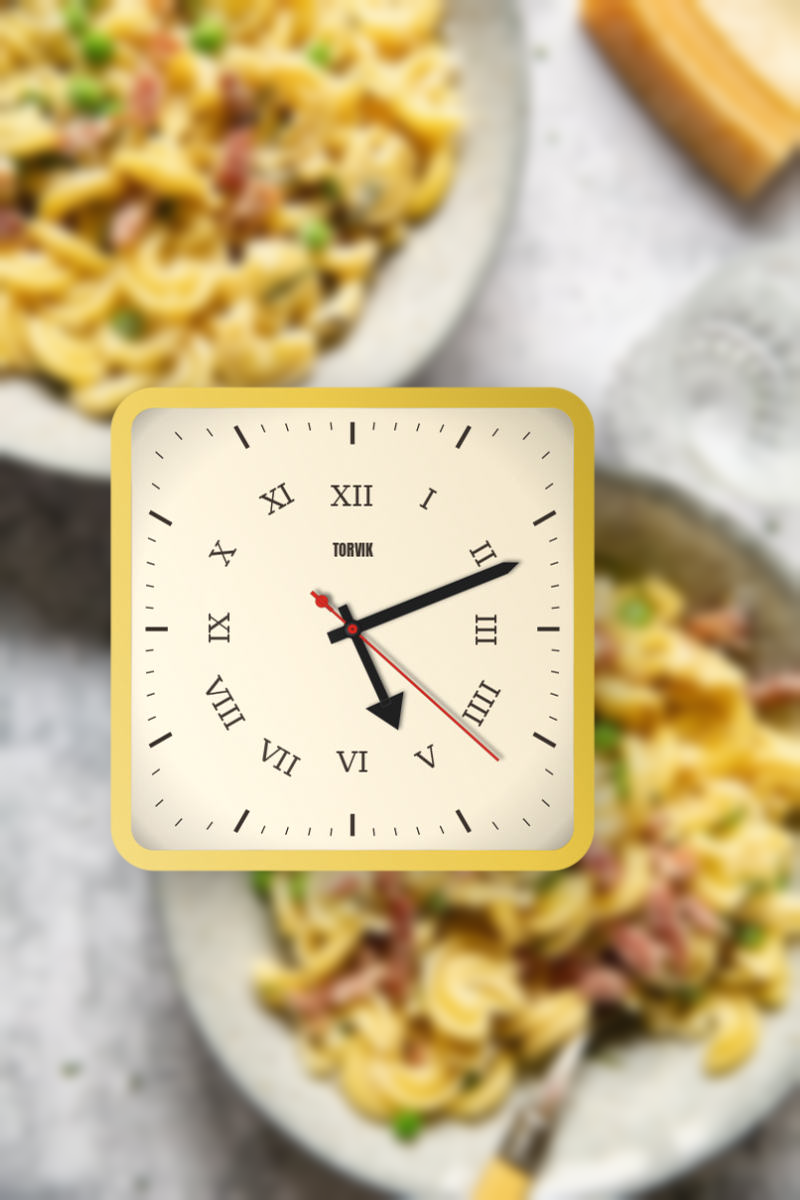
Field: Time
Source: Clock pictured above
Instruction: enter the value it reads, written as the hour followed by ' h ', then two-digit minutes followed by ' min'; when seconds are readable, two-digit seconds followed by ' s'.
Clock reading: 5 h 11 min 22 s
